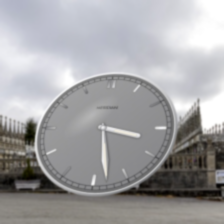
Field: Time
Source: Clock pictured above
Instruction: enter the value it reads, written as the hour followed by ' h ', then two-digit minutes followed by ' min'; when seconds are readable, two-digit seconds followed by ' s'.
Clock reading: 3 h 28 min
